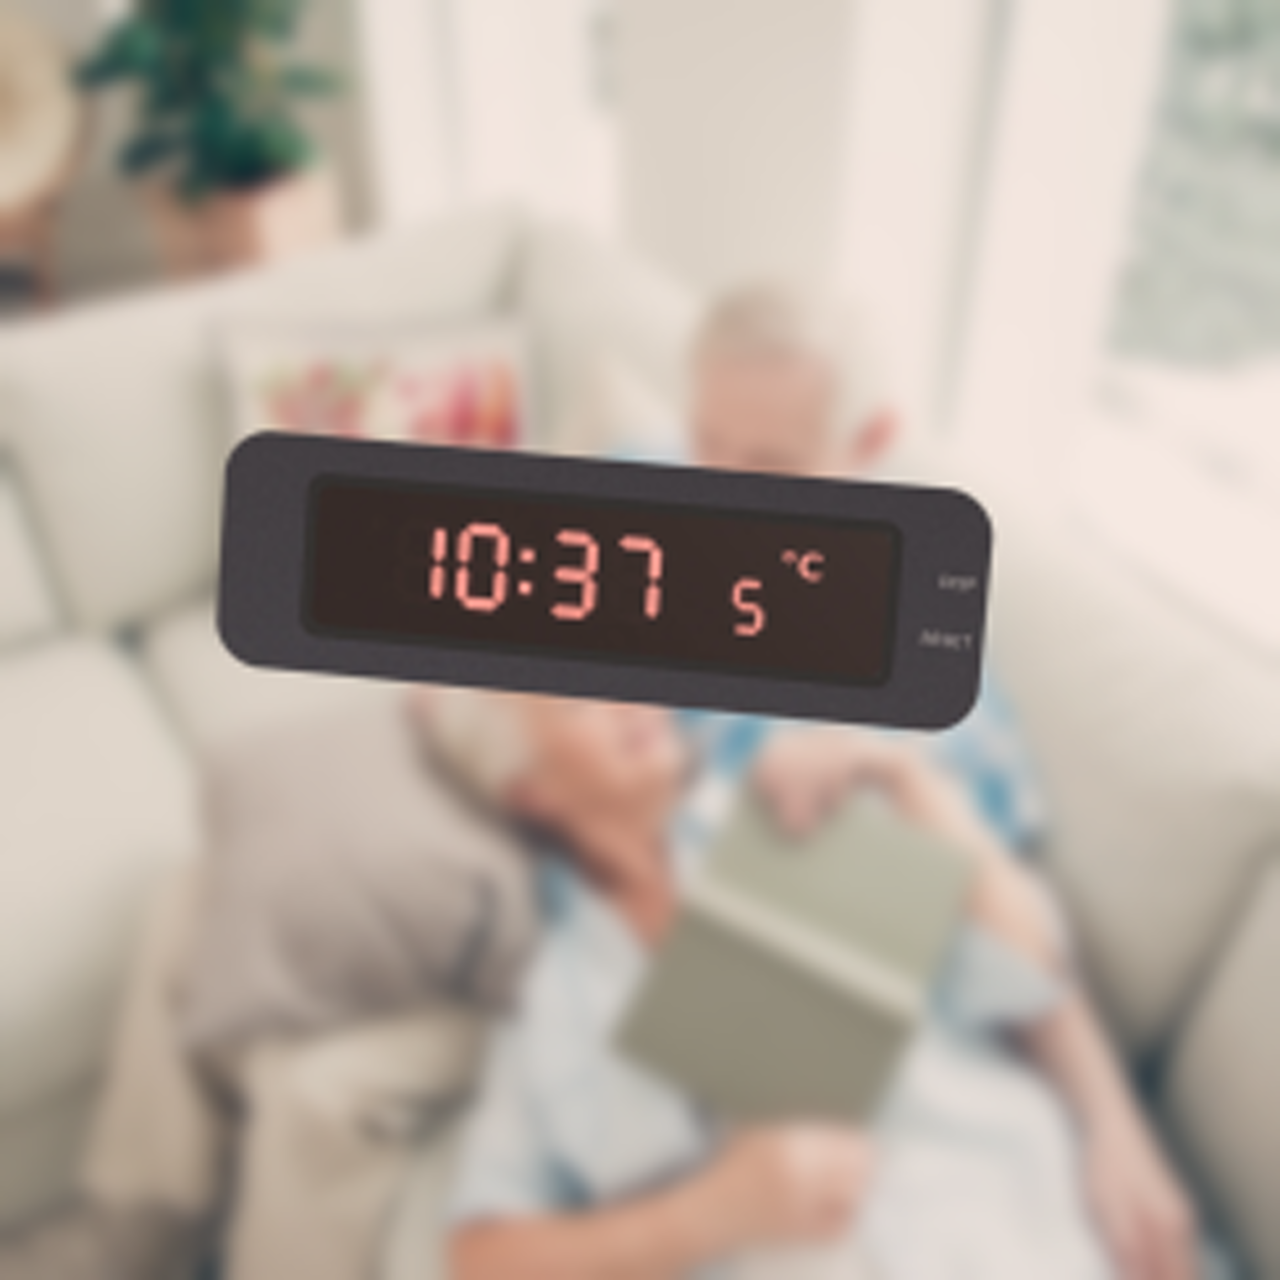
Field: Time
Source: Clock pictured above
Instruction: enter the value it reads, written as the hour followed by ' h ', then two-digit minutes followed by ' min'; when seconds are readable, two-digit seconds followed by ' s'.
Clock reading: 10 h 37 min
